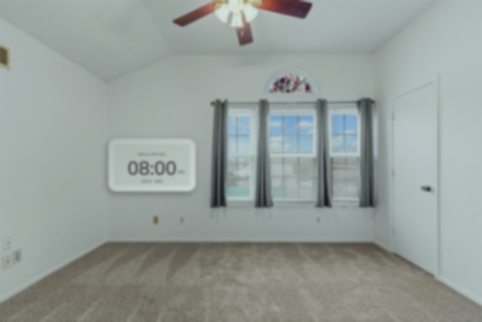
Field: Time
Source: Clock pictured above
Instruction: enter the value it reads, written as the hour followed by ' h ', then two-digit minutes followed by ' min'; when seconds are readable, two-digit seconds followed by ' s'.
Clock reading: 8 h 00 min
